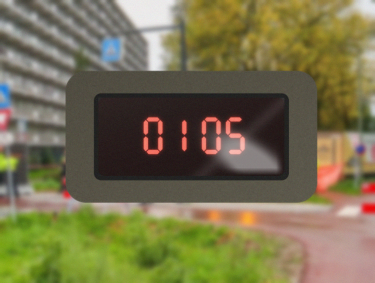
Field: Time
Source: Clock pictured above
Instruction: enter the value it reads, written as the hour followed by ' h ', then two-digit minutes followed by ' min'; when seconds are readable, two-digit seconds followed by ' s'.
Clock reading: 1 h 05 min
